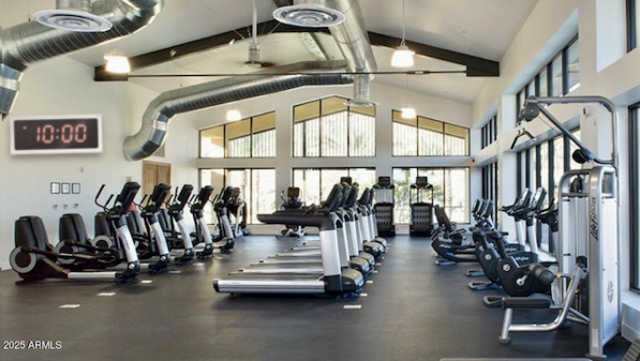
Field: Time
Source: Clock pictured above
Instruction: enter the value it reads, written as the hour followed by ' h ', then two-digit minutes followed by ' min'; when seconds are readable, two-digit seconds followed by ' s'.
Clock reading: 10 h 00 min
